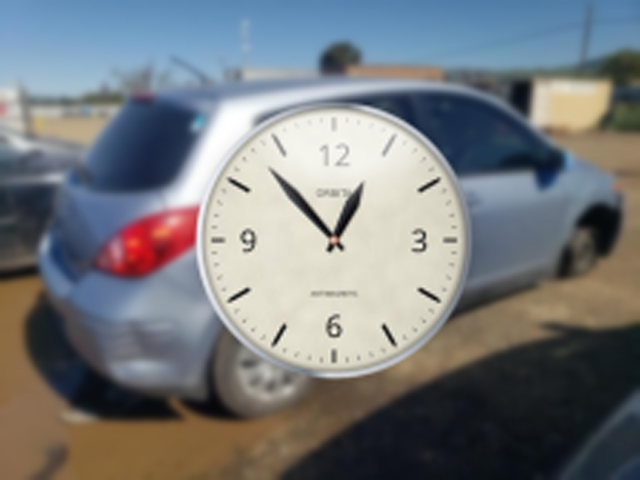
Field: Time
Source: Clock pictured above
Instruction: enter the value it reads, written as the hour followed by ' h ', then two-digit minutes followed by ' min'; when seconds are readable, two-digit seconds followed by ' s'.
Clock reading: 12 h 53 min
